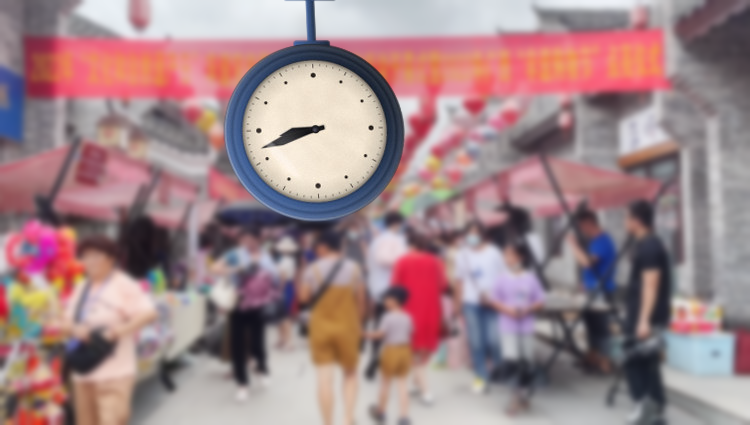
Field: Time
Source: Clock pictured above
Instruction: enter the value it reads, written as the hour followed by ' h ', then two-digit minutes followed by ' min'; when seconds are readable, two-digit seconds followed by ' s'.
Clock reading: 8 h 42 min
